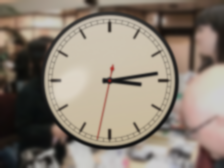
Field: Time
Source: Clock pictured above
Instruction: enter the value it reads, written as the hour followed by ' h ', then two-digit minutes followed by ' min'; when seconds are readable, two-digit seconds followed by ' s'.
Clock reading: 3 h 13 min 32 s
